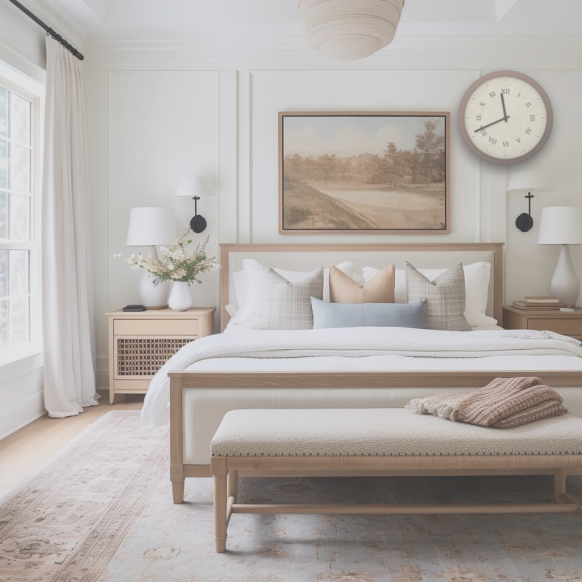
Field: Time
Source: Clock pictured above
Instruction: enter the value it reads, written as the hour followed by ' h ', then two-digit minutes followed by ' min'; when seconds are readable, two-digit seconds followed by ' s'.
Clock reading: 11 h 41 min
